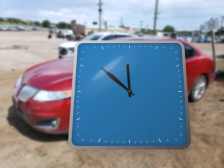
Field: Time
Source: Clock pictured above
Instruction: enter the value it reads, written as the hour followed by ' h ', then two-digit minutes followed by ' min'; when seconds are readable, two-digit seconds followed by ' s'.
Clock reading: 11 h 52 min
